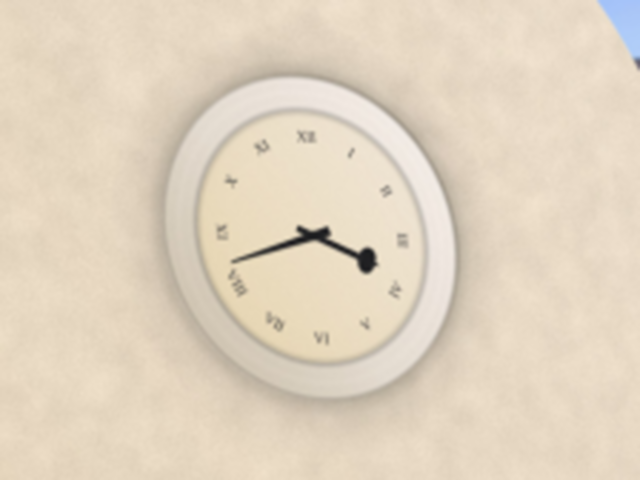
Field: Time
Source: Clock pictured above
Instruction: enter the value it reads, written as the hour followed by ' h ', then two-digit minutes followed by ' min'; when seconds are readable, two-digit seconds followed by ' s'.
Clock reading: 3 h 42 min
